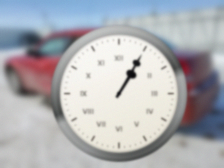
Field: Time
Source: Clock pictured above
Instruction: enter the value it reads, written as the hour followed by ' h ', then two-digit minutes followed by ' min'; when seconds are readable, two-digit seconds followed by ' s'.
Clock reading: 1 h 05 min
